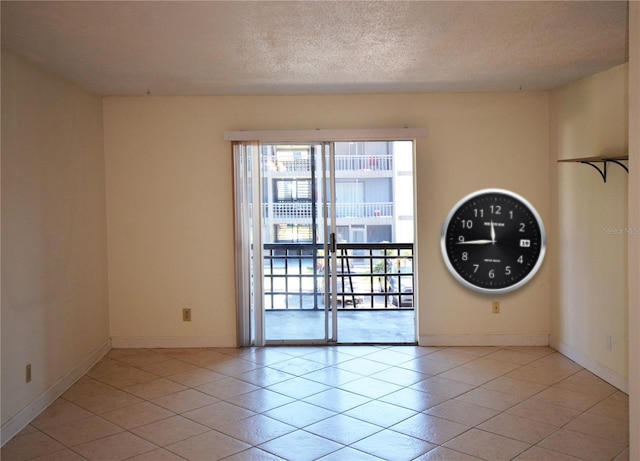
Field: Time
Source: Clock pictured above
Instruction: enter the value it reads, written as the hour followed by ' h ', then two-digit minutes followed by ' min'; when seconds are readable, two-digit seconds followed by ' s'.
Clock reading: 11 h 44 min
